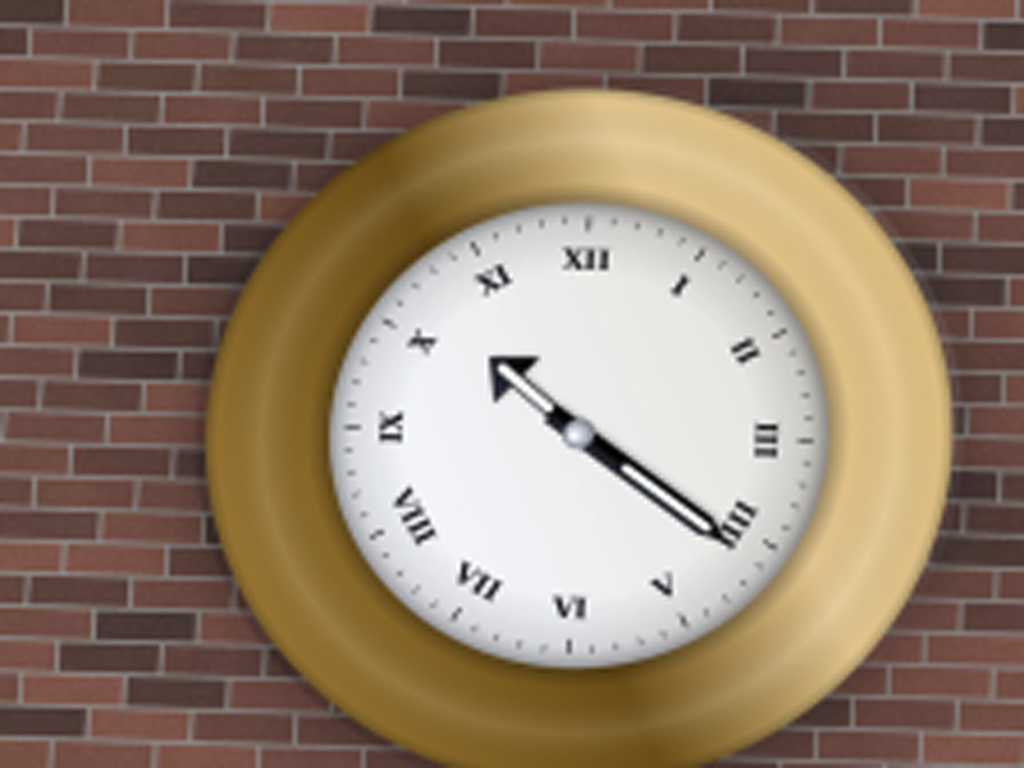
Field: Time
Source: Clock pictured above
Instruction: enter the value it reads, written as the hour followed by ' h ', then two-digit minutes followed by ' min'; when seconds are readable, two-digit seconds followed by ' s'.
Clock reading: 10 h 21 min
